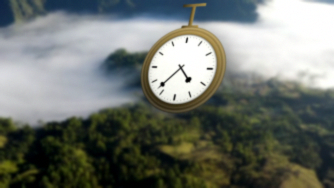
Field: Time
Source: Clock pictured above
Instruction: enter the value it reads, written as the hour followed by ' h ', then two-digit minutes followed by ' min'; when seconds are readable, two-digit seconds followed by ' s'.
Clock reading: 4 h 37 min
